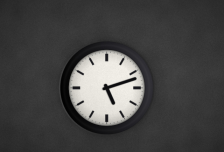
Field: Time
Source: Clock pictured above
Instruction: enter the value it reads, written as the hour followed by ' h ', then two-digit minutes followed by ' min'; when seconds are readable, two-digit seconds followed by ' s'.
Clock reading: 5 h 12 min
